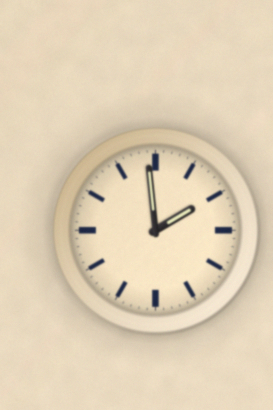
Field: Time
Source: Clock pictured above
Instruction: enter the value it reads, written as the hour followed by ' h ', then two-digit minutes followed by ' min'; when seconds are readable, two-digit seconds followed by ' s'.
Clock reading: 1 h 59 min
